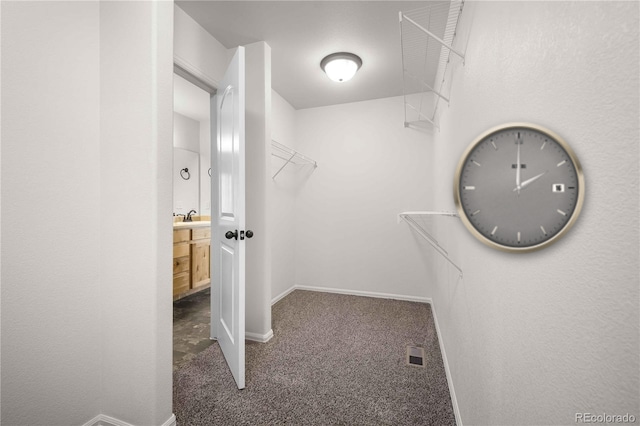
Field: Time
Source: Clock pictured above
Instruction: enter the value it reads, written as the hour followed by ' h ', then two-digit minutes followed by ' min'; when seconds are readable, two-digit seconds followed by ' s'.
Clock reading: 2 h 00 min
